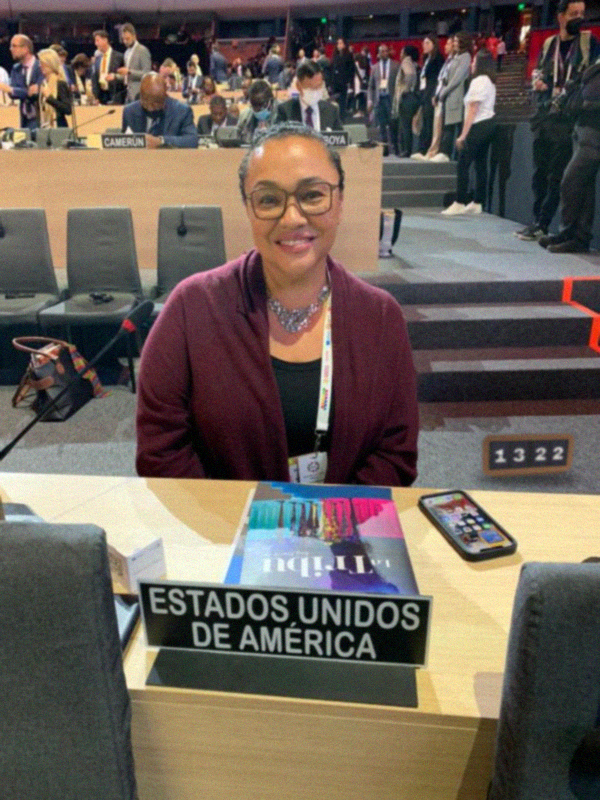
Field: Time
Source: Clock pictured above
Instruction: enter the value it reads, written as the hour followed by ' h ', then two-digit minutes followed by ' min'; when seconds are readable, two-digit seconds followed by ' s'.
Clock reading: 13 h 22 min
